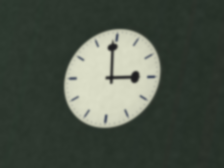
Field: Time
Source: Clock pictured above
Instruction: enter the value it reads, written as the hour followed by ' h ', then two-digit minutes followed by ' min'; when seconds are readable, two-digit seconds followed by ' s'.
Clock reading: 2 h 59 min
